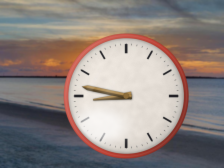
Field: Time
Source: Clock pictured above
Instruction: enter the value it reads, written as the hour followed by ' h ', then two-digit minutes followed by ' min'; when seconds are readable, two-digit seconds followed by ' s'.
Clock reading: 8 h 47 min
